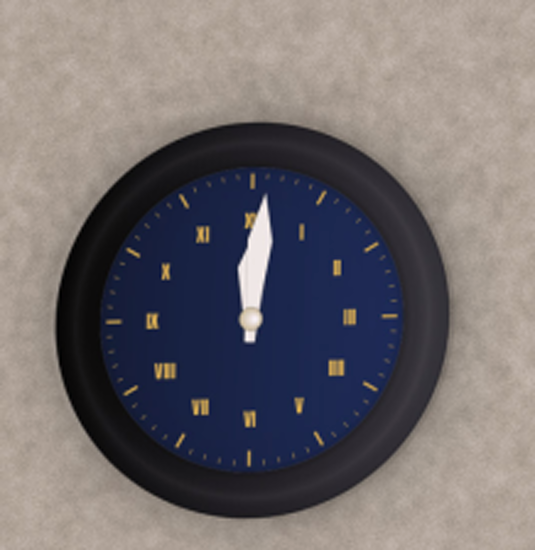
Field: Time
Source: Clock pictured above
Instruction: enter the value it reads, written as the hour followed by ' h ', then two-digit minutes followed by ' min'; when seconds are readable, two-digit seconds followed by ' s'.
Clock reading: 12 h 01 min
